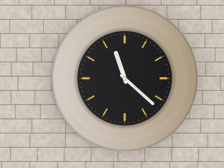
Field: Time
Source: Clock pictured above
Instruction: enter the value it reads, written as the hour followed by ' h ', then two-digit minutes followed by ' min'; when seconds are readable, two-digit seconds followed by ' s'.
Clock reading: 11 h 22 min
